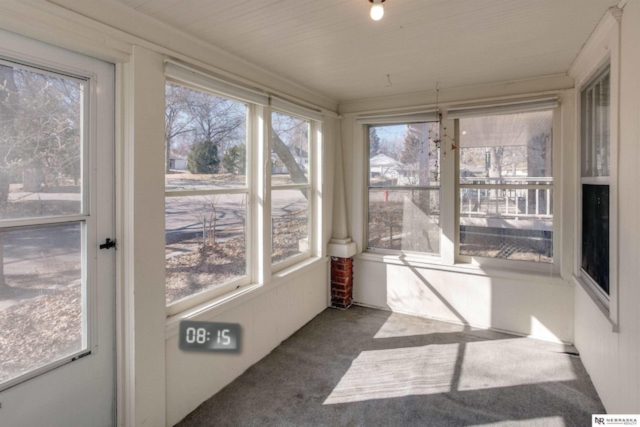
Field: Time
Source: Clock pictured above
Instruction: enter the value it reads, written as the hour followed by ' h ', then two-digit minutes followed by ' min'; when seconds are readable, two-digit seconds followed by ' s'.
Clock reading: 8 h 15 min
